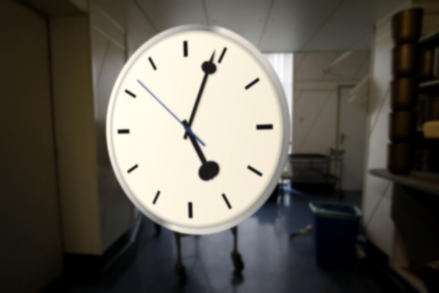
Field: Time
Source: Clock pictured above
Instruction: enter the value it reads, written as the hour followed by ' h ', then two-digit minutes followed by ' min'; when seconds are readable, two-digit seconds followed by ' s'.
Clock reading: 5 h 03 min 52 s
